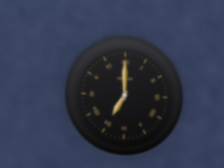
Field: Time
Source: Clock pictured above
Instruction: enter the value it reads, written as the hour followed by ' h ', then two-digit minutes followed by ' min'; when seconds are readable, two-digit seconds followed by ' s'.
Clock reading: 7 h 00 min
